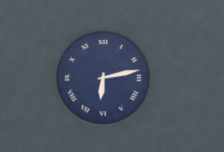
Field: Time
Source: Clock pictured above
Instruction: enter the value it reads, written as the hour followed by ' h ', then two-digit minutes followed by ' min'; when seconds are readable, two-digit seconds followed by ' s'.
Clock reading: 6 h 13 min
